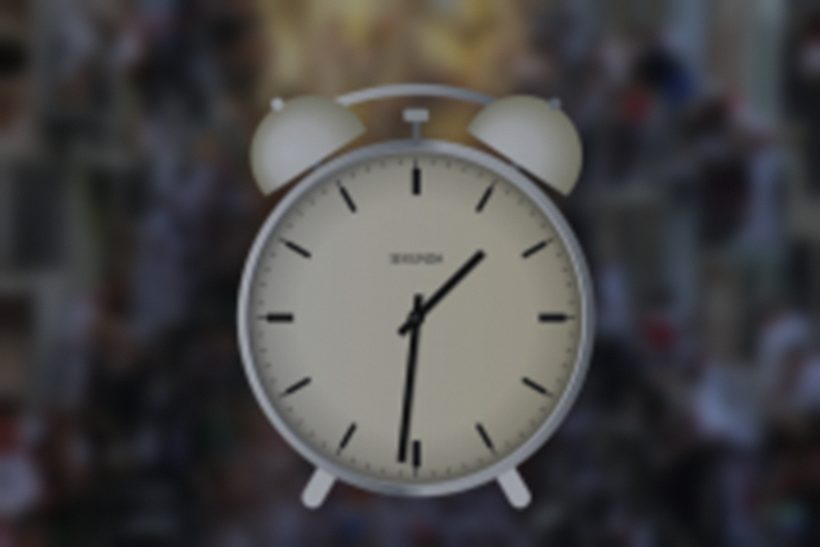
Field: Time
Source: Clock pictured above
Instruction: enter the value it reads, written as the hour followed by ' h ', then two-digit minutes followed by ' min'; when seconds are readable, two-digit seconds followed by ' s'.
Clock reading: 1 h 31 min
